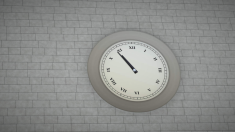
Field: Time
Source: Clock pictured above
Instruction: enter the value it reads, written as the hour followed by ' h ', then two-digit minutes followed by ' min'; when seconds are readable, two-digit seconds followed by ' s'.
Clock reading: 10 h 54 min
